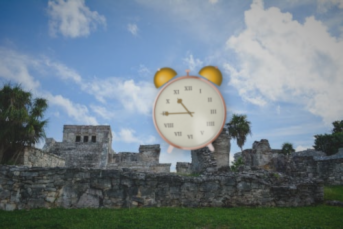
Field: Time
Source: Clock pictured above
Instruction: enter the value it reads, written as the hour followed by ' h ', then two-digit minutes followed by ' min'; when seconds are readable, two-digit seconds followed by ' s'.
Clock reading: 10 h 45 min
